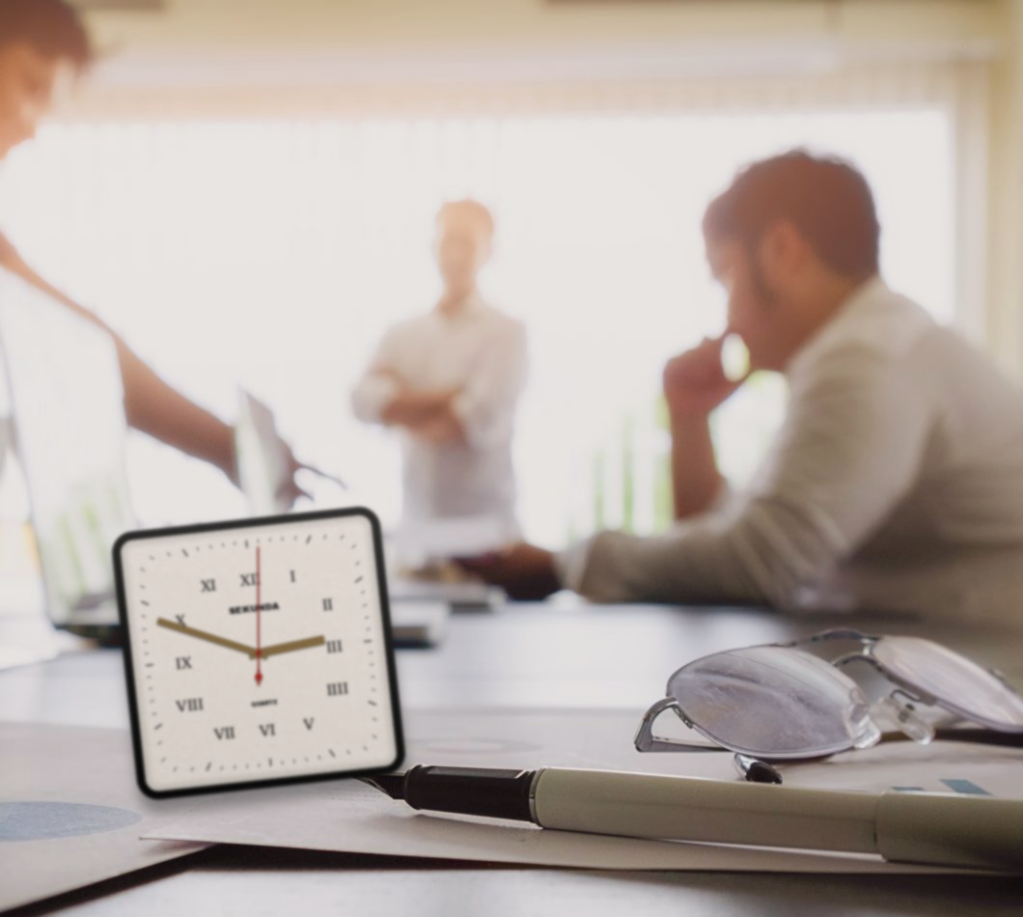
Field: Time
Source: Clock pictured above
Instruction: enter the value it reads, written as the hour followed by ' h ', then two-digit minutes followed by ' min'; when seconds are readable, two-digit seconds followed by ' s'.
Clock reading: 2 h 49 min 01 s
